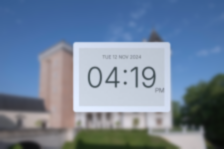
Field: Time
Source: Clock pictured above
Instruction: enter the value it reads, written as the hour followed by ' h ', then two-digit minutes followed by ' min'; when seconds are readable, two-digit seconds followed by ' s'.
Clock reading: 4 h 19 min
